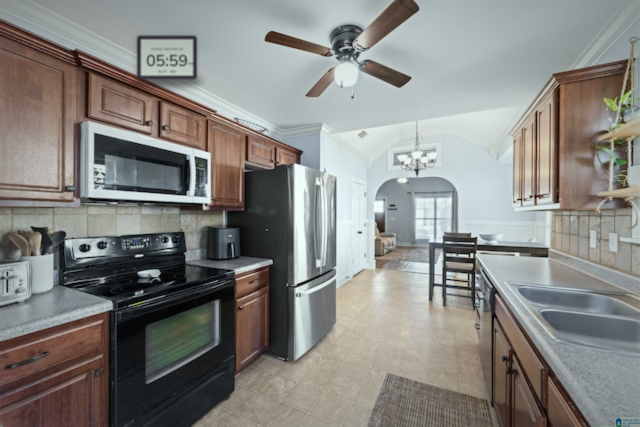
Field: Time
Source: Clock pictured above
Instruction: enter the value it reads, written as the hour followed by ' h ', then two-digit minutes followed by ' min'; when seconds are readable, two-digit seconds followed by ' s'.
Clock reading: 5 h 59 min
